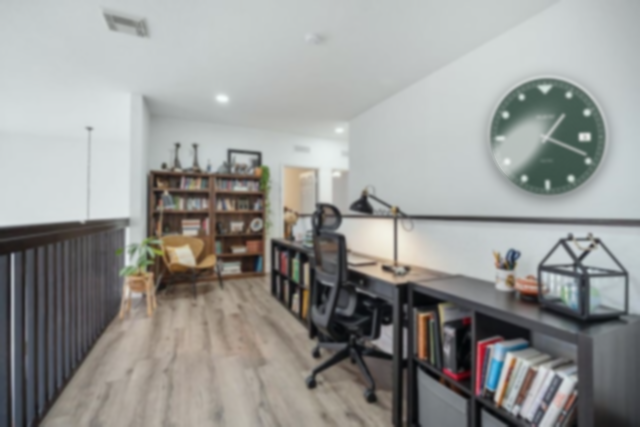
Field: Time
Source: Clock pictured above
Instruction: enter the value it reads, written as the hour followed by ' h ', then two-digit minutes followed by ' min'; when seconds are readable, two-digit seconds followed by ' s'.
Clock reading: 1 h 19 min
